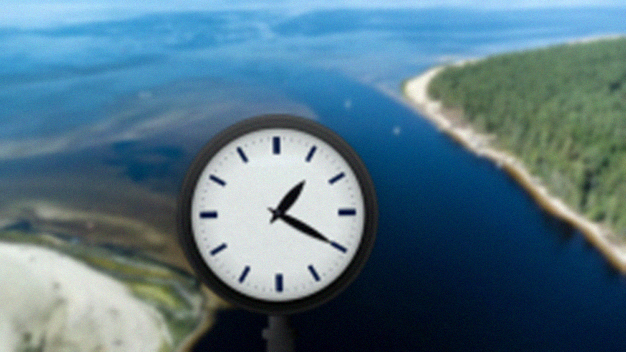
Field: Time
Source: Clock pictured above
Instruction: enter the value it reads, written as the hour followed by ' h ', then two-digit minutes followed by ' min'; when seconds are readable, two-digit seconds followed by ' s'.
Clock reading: 1 h 20 min
